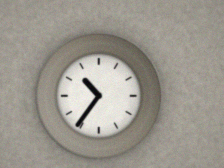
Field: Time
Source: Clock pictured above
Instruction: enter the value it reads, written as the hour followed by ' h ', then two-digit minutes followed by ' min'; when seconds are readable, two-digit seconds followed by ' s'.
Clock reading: 10 h 36 min
